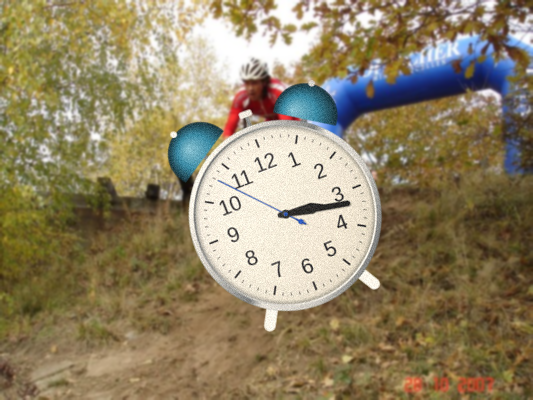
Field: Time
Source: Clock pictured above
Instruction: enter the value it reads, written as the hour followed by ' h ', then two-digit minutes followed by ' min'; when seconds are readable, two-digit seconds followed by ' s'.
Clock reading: 3 h 16 min 53 s
